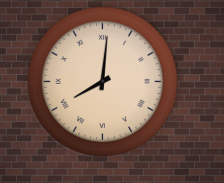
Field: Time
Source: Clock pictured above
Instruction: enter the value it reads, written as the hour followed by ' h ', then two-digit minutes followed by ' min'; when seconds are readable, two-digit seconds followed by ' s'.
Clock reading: 8 h 01 min
